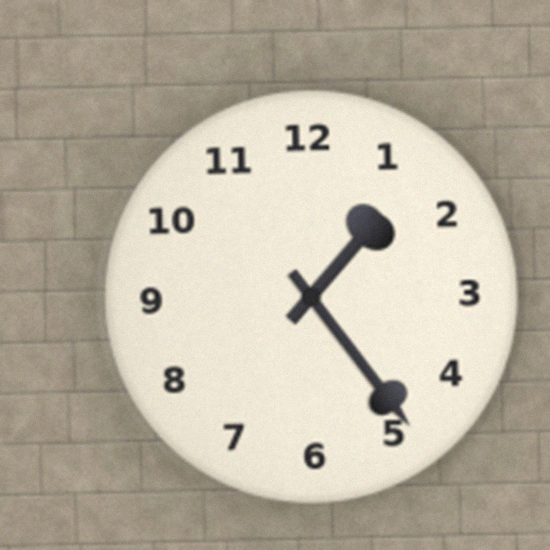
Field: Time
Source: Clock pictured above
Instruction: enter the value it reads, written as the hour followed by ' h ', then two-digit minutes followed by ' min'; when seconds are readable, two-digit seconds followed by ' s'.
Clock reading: 1 h 24 min
